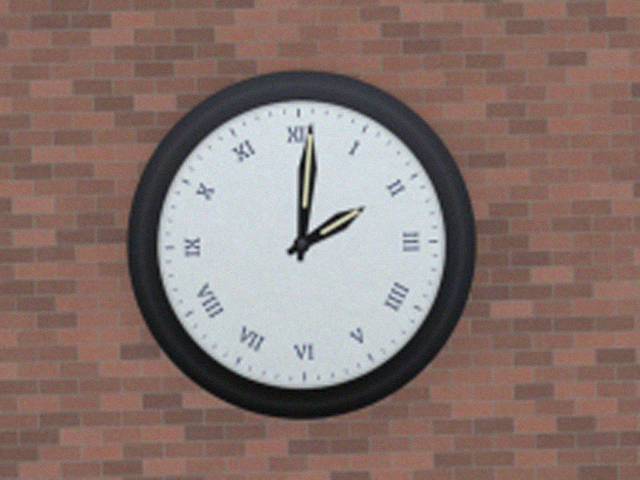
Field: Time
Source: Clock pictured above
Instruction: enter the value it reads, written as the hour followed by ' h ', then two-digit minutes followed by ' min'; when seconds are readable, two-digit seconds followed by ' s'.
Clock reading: 2 h 01 min
